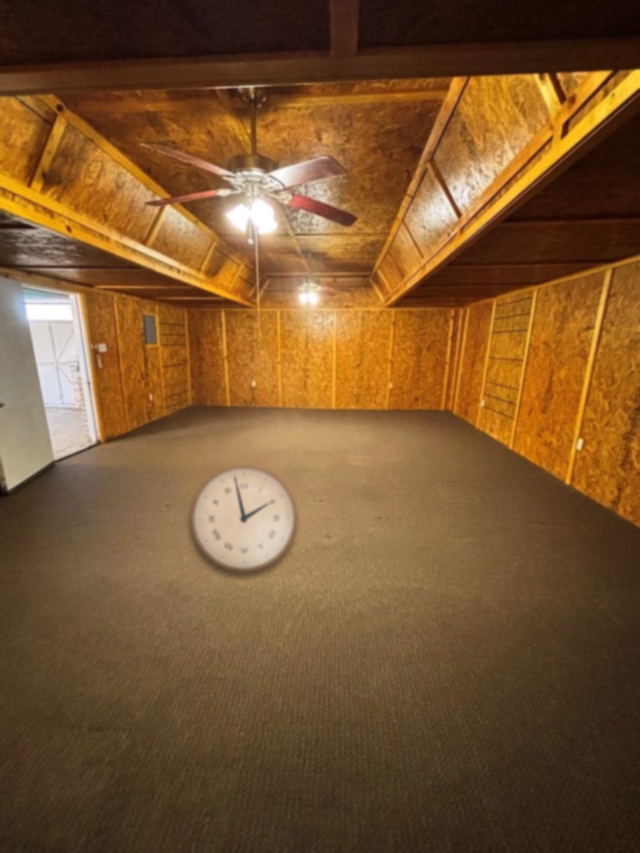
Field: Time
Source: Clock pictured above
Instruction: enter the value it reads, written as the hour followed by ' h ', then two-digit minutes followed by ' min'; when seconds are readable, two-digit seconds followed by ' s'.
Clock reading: 1 h 58 min
